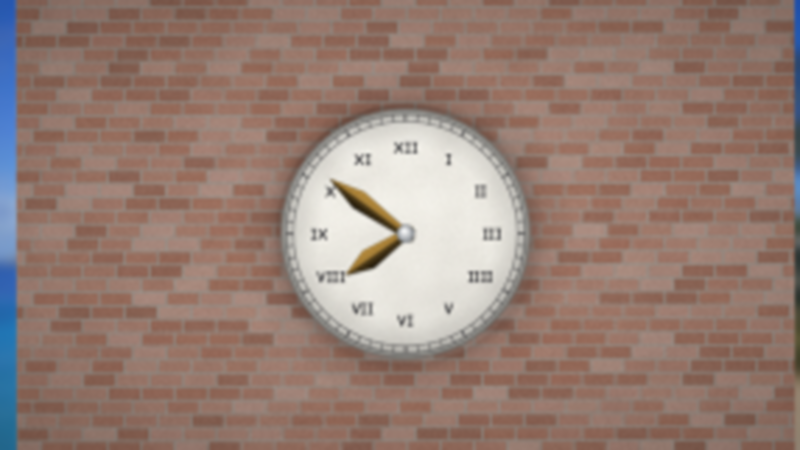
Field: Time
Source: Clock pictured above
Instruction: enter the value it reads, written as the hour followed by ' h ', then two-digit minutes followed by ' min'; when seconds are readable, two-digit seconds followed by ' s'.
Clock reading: 7 h 51 min
